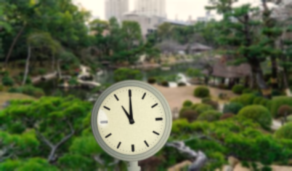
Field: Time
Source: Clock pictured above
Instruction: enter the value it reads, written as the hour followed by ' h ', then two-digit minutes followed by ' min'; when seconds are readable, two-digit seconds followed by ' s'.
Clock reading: 11 h 00 min
